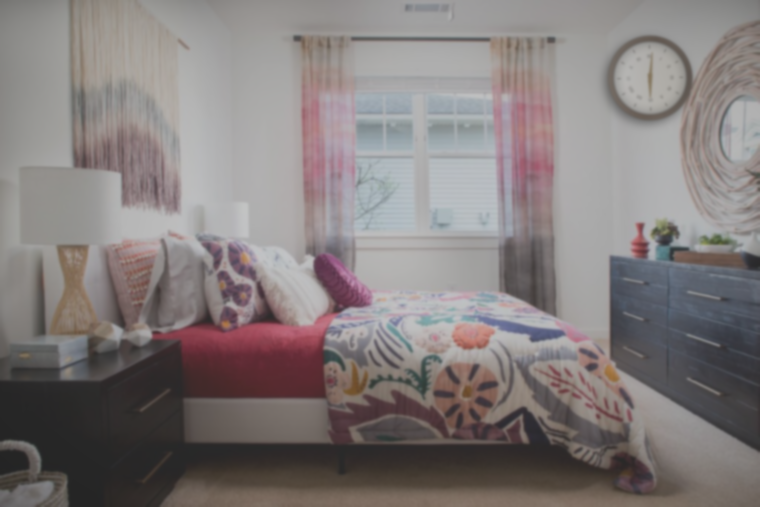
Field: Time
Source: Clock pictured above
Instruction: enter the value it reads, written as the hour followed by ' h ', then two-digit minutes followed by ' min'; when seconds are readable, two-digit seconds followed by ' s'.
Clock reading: 6 h 01 min
